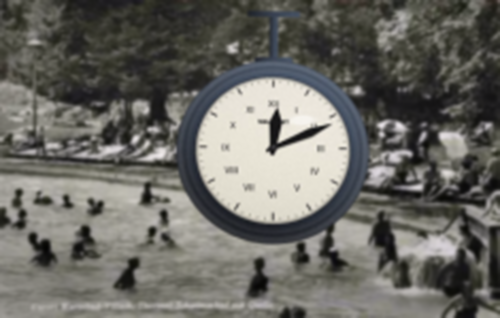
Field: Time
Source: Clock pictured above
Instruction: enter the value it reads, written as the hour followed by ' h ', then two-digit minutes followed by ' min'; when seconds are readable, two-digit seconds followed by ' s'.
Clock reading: 12 h 11 min
